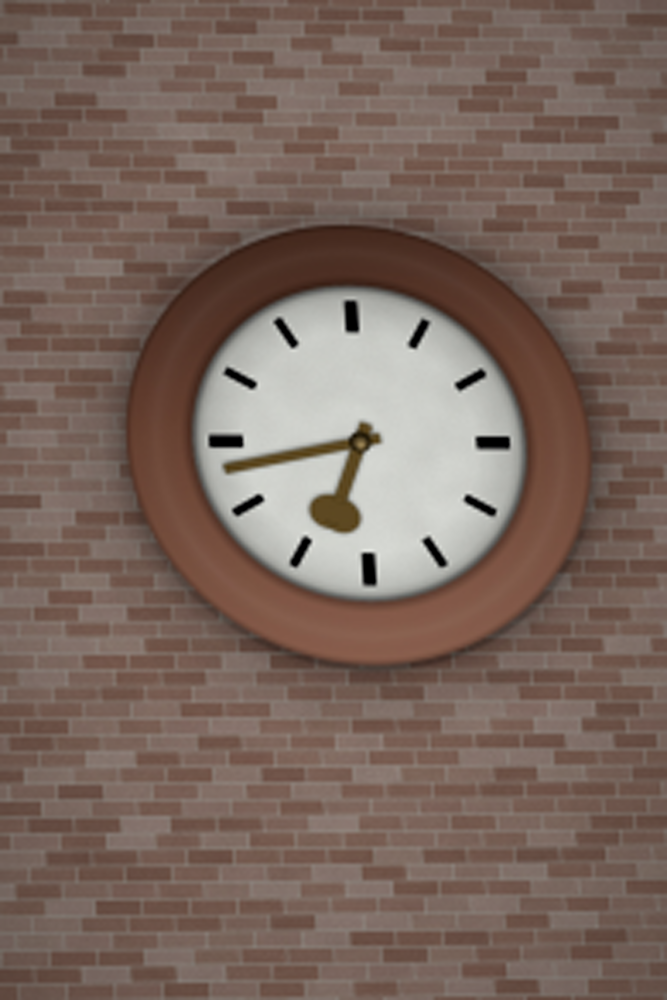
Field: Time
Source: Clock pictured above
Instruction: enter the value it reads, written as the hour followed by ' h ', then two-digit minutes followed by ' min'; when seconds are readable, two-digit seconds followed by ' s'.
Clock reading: 6 h 43 min
